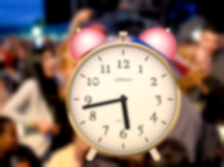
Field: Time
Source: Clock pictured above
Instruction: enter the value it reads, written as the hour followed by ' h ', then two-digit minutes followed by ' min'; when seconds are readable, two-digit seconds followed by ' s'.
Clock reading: 5 h 43 min
